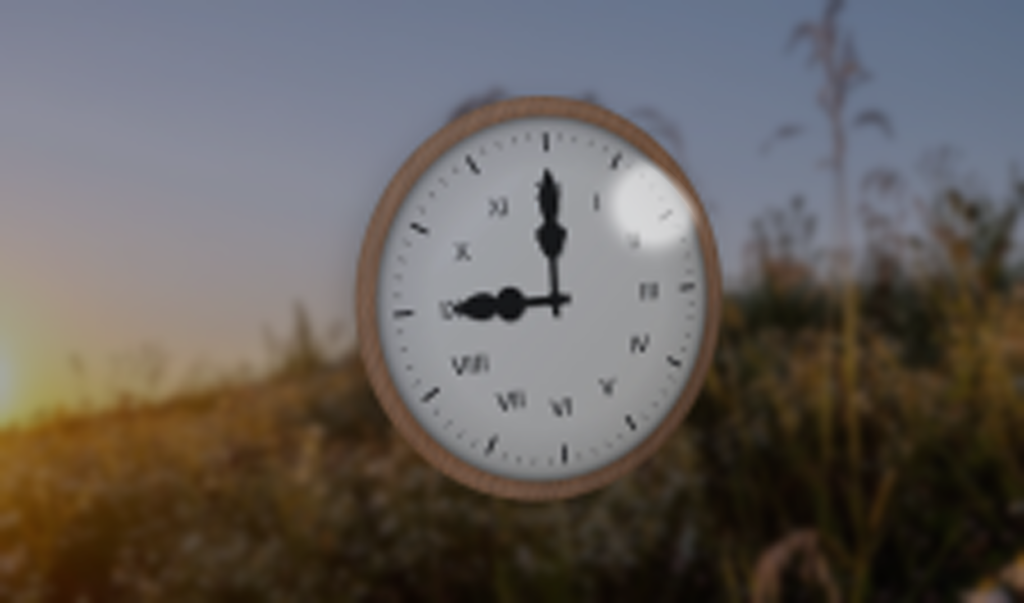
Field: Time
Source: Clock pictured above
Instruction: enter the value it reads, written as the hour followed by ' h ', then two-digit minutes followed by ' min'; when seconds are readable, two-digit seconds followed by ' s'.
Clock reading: 9 h 00 min
